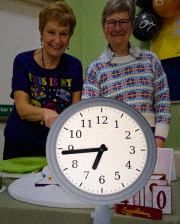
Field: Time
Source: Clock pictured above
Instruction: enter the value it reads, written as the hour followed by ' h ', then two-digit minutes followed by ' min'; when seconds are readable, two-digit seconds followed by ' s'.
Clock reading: 6 h 44 min
